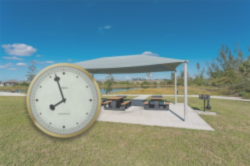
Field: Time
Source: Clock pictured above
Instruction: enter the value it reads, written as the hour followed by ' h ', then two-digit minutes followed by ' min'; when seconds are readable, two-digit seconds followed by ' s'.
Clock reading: 7 h 57 min
